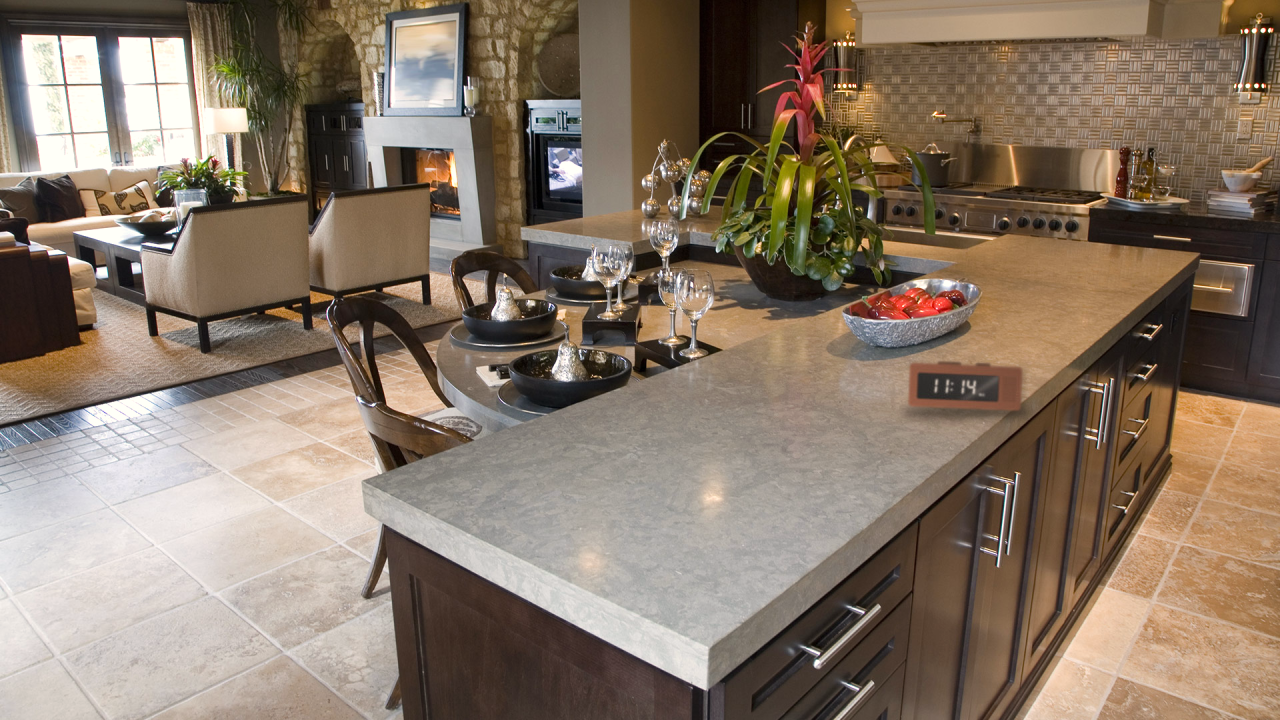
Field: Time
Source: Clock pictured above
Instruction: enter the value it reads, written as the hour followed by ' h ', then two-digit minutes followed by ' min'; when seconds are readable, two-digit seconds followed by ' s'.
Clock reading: 11 h 14 min
